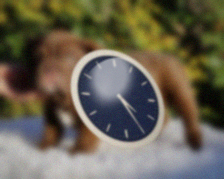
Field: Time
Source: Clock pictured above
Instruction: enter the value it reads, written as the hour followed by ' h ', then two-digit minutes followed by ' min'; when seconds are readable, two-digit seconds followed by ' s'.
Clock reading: 4 h 25 min
